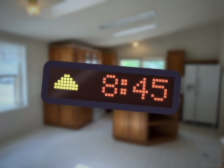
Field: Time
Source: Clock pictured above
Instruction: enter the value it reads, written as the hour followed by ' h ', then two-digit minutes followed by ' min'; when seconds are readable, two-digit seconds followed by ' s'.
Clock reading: 8 h 45 min
